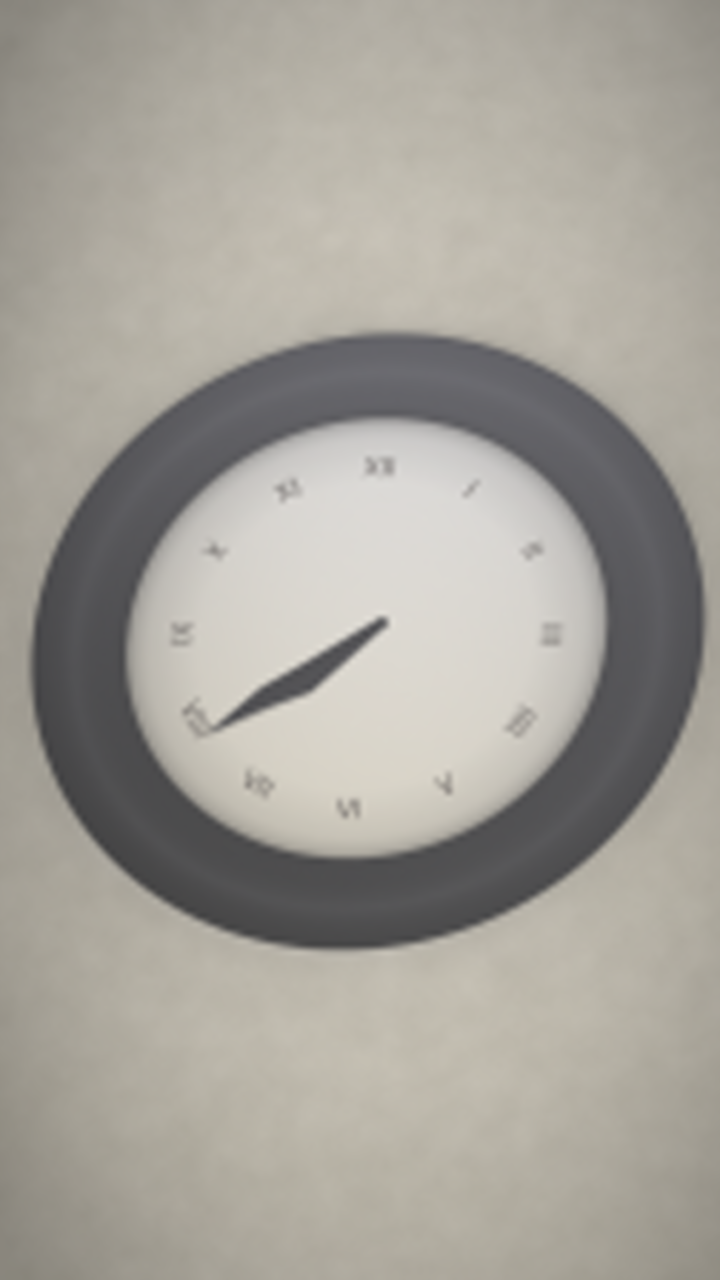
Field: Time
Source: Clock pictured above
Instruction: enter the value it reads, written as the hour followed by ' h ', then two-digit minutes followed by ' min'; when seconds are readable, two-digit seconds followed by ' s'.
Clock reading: 7 h 39 min
